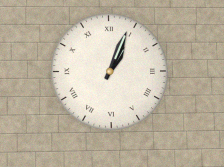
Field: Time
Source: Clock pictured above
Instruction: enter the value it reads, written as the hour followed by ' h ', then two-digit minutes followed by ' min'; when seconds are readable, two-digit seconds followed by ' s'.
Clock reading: 1 h 04 min
